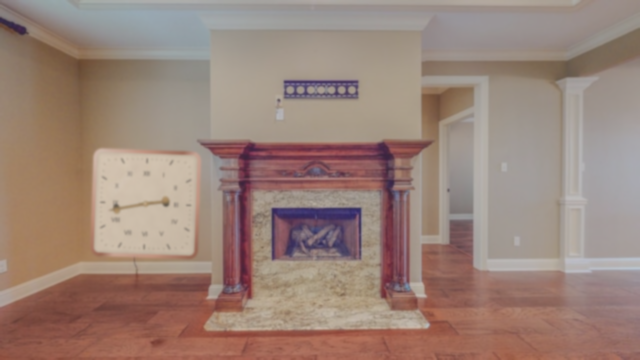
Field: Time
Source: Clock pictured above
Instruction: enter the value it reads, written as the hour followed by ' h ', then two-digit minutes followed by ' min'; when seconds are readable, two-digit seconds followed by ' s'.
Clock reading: 2 h 43 min
